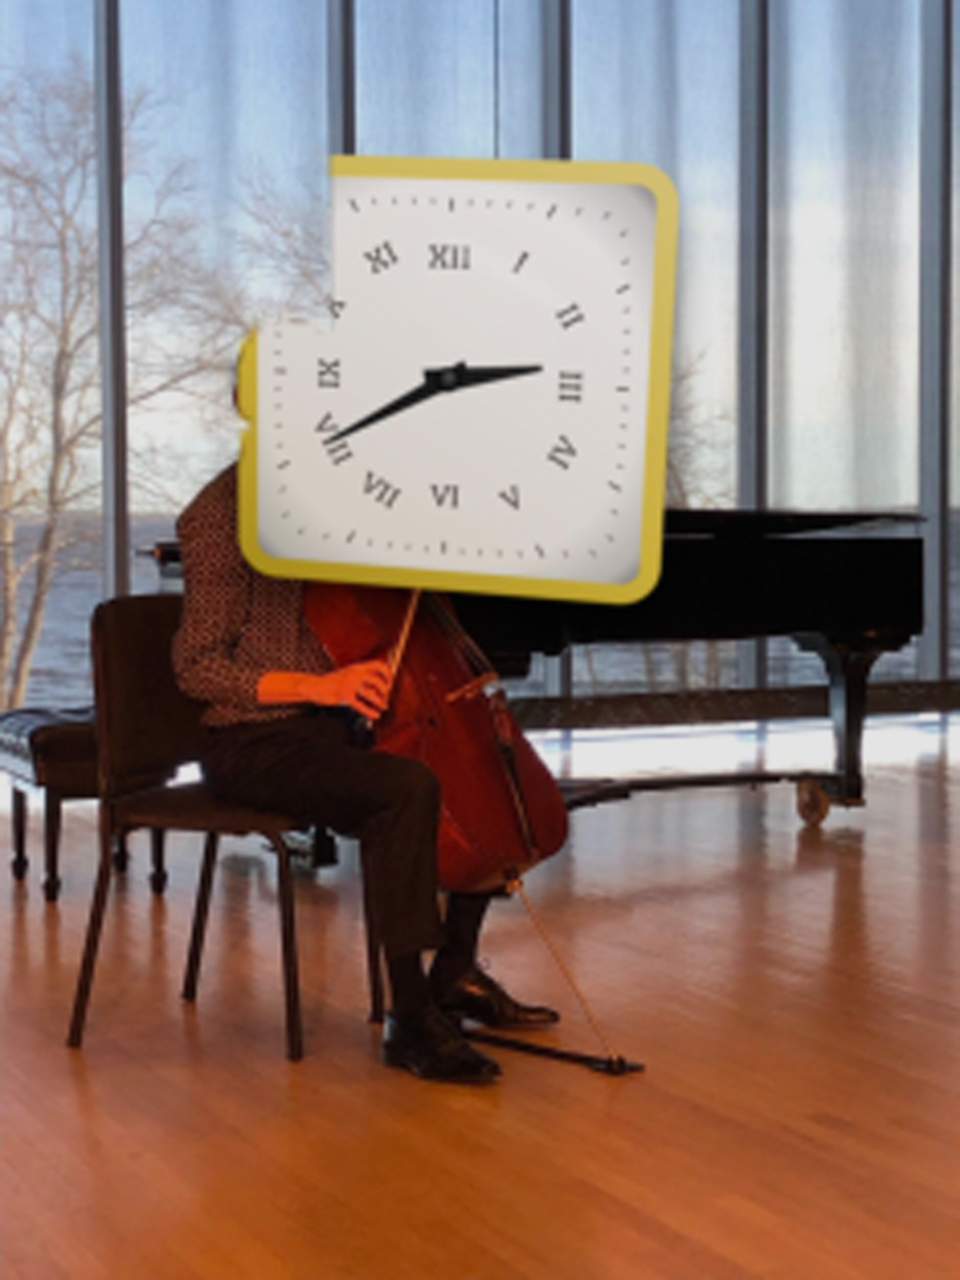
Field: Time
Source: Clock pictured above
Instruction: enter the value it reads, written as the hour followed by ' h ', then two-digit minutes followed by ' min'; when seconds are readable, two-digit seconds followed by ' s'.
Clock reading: 2 h 40 min
